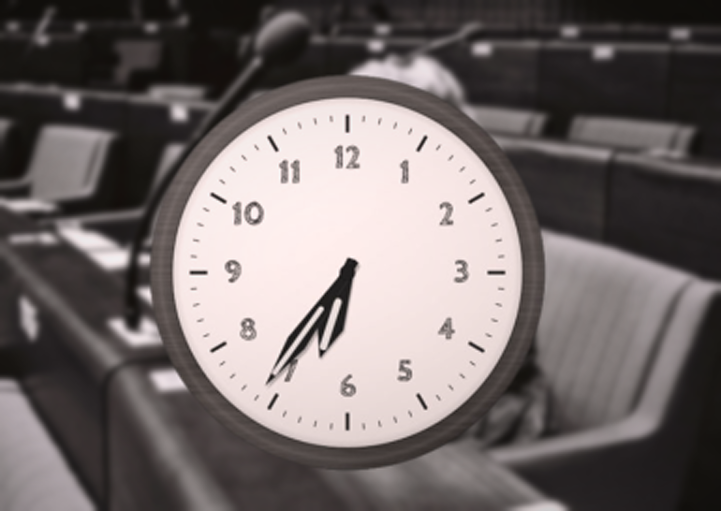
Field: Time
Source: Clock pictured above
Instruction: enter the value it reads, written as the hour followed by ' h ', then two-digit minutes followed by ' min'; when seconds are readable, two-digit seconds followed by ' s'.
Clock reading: 6 h 36 min
